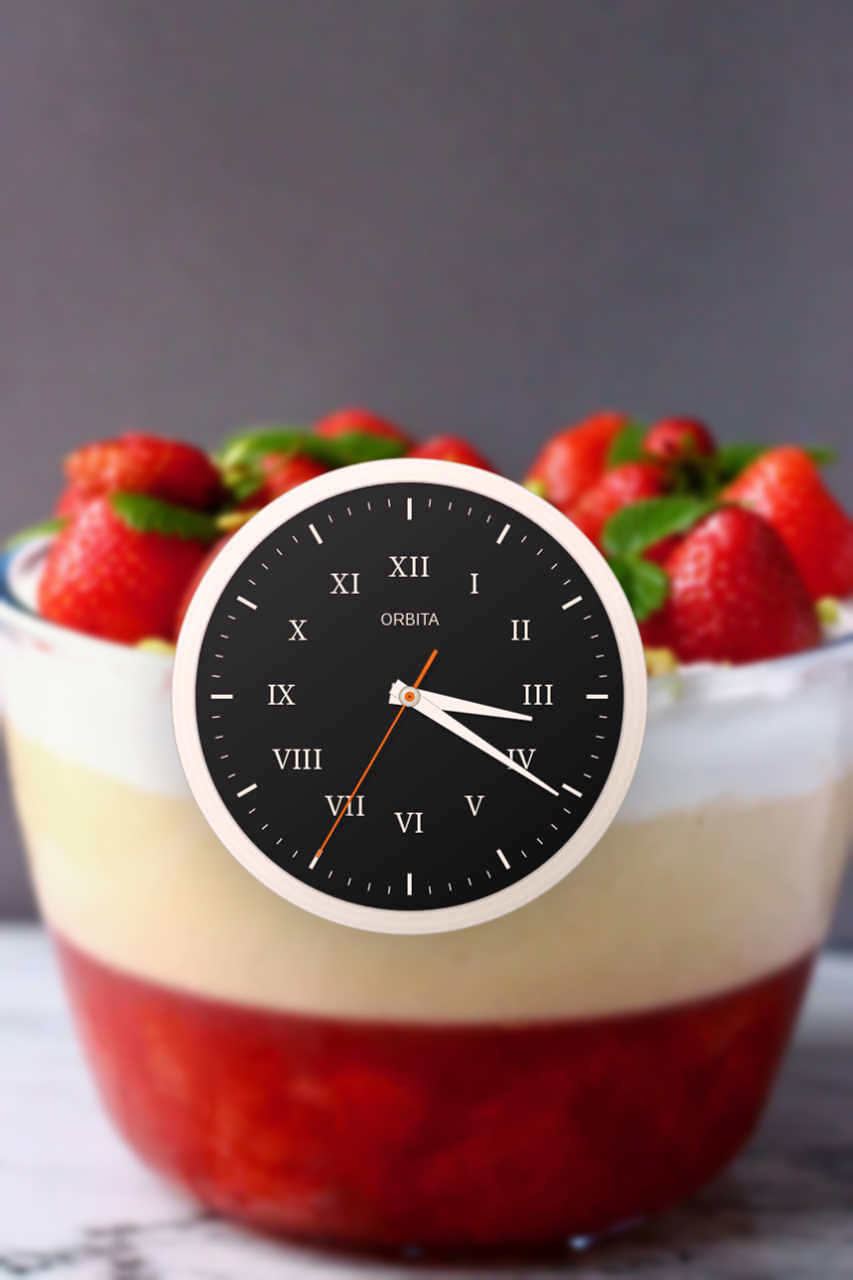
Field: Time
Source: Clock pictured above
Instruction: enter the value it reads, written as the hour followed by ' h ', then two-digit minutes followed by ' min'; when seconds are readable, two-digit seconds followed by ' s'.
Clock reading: 3 h 20 min 35 s
